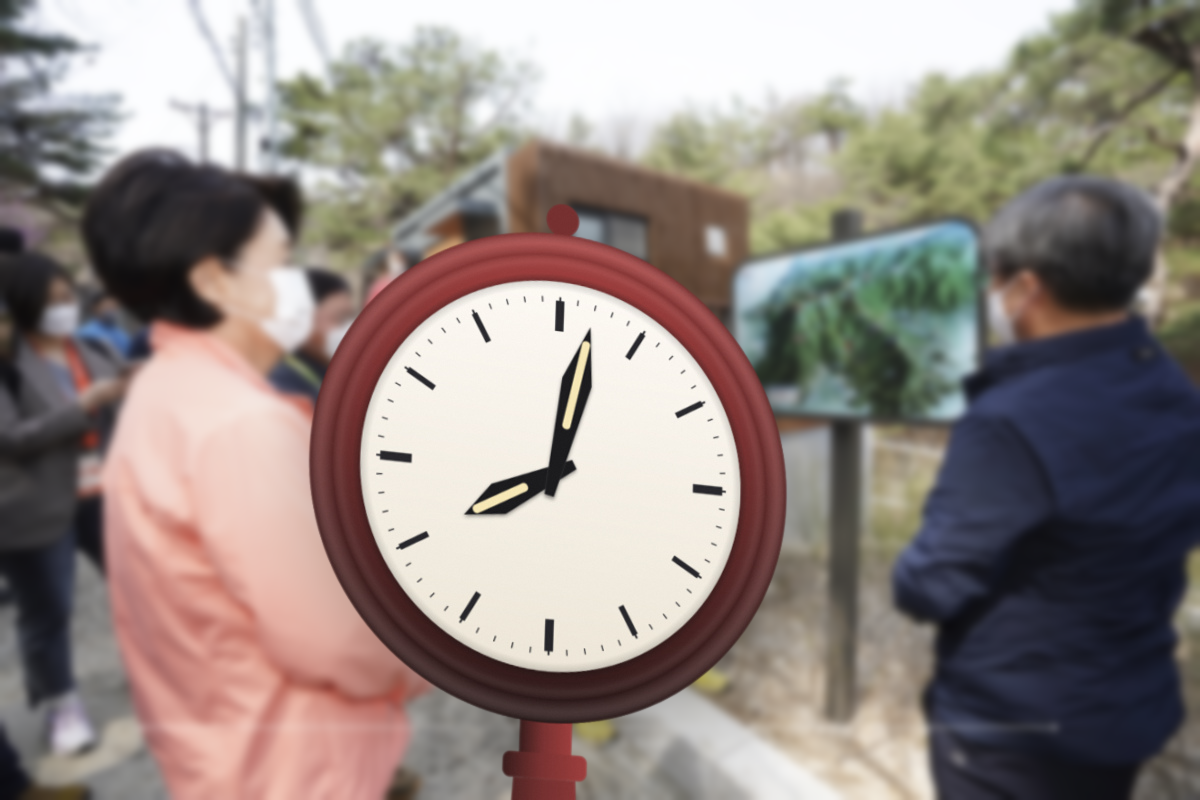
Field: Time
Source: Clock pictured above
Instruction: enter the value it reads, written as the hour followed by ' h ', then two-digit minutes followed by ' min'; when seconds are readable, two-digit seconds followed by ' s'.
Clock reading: 8 h 02 min
